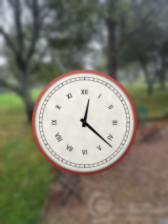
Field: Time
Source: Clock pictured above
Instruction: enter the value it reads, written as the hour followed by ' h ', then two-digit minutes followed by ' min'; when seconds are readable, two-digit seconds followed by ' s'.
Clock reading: 12 h 22 min
